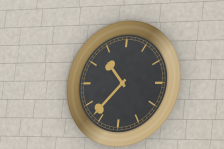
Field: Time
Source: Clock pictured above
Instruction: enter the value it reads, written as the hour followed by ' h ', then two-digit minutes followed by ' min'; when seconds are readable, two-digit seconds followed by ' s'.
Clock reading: 10 h 37 min
